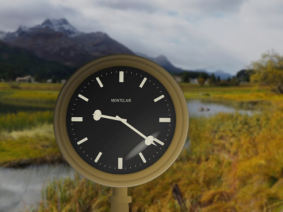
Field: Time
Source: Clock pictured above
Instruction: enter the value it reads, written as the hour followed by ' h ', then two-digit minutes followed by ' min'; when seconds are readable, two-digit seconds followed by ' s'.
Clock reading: 9 h 21 min
